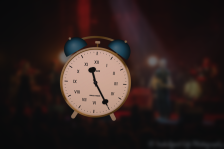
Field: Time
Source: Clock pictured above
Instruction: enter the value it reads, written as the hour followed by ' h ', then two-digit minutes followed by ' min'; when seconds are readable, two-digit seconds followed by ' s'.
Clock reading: 11 h 25 min
